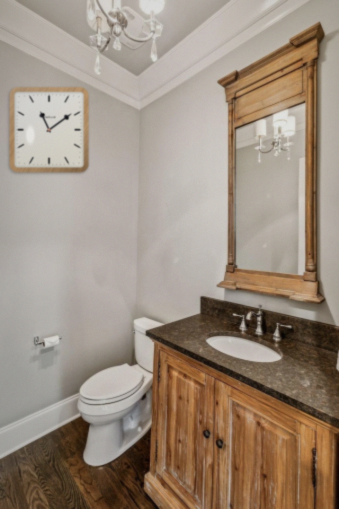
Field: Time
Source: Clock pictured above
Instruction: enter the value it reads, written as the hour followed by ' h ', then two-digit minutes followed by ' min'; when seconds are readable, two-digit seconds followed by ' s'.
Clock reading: 11 h 09 min
